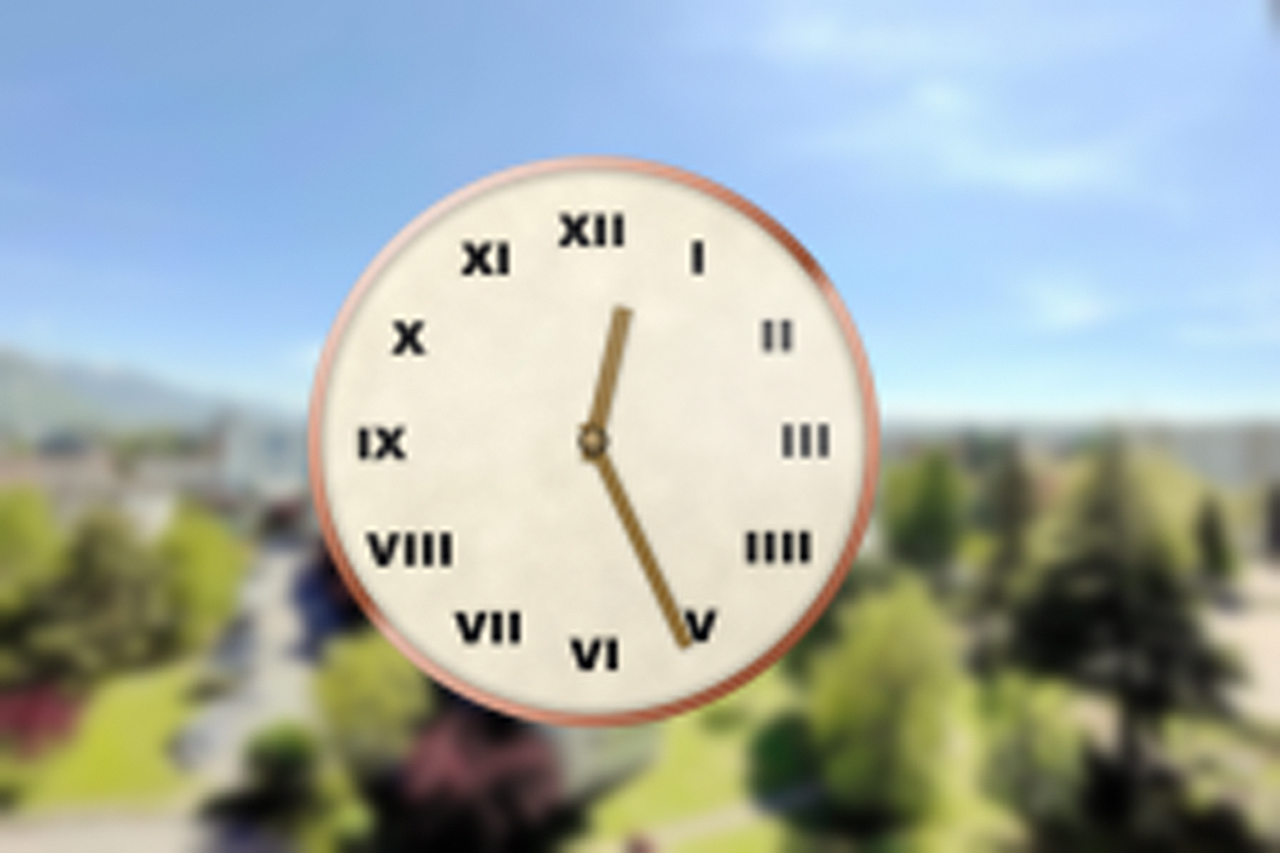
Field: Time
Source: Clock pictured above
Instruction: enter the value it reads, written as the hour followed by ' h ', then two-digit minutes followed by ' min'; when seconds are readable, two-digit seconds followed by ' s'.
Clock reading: 12 h 26 min
